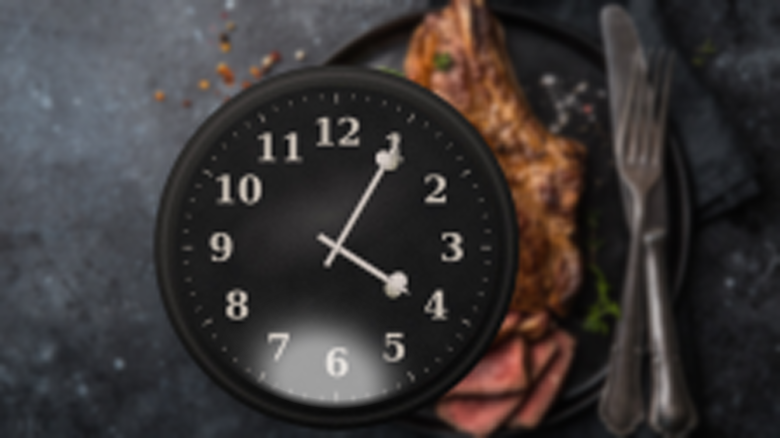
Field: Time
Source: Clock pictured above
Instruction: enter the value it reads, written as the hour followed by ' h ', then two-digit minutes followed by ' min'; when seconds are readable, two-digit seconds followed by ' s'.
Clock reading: 4 h 05 min
